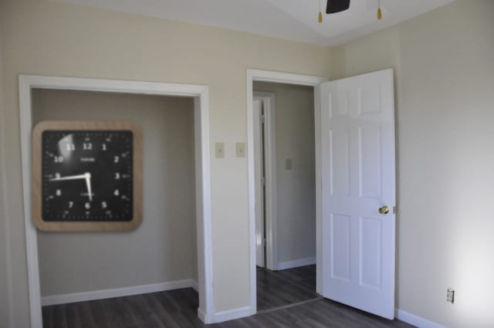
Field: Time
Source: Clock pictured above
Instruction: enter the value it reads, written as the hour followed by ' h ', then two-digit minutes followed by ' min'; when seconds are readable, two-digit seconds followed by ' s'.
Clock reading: 5 h 44 min
